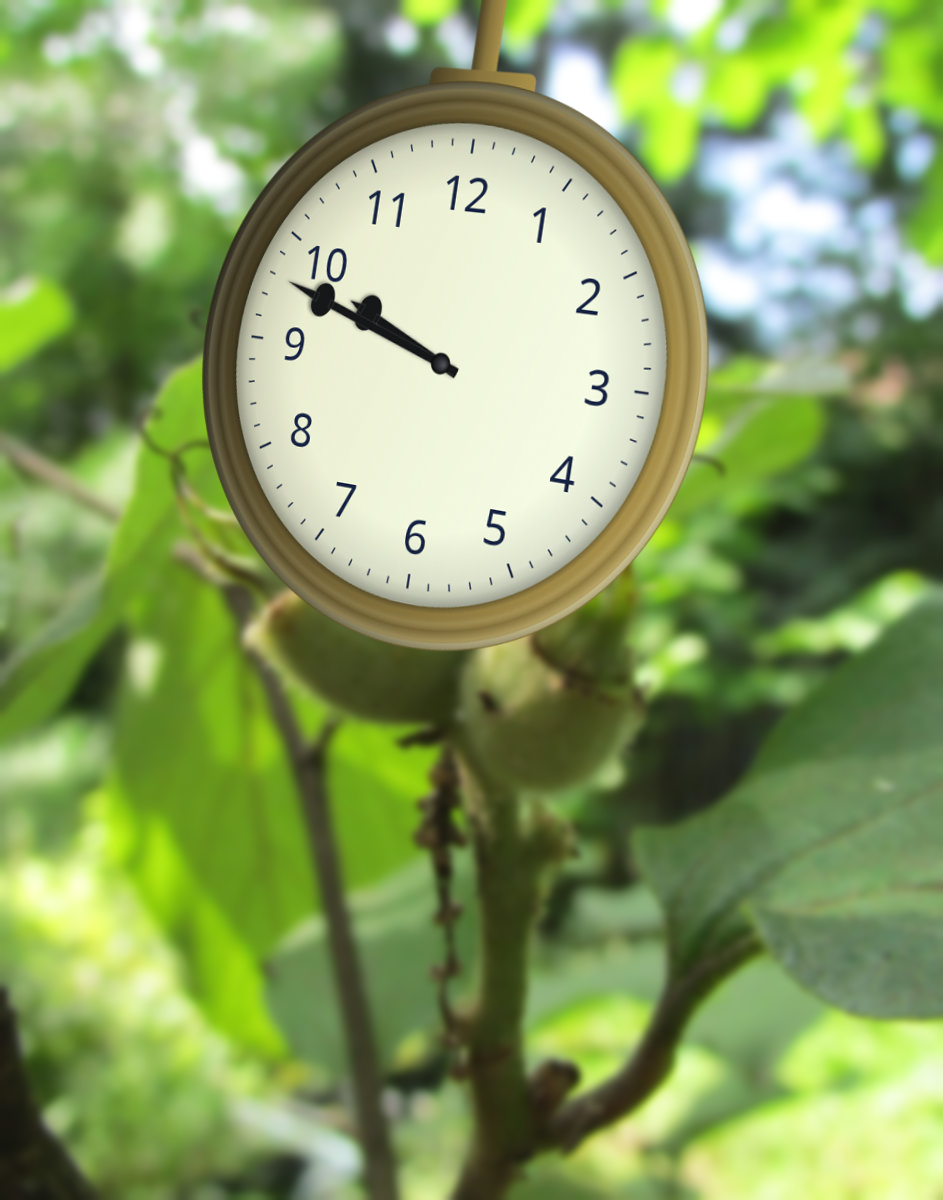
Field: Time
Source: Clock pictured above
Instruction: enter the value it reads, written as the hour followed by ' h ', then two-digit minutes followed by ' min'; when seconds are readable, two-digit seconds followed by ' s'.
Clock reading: 9 h 48 min
